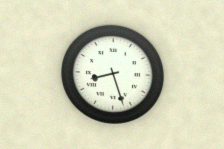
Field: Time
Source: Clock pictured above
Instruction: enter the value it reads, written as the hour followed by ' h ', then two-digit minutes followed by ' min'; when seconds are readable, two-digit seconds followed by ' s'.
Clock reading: 8 h 27 min
